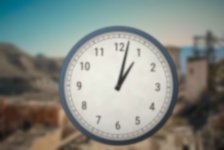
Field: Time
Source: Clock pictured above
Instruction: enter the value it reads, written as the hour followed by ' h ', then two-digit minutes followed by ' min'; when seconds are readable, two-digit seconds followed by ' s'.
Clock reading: 1 h 02 min
